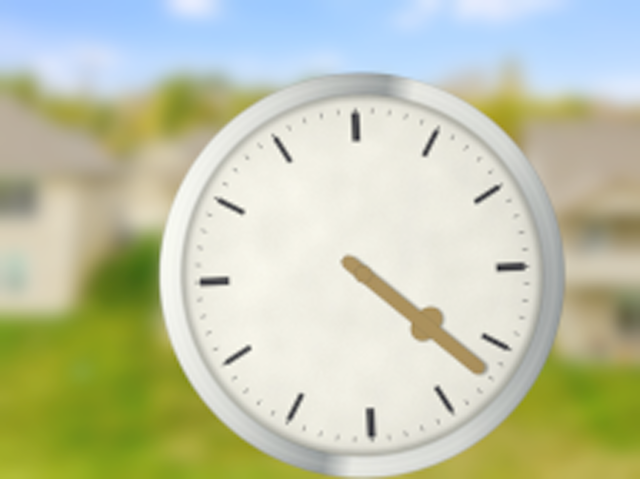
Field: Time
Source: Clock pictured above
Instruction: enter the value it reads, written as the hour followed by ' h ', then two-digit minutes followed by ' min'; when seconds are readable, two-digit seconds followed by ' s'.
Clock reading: 4 h 22 min
